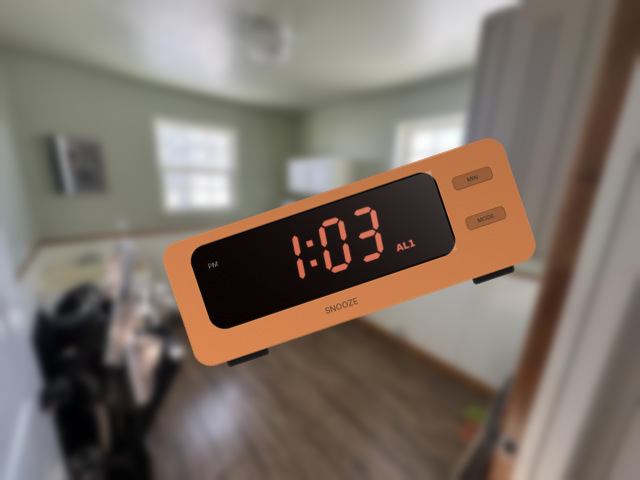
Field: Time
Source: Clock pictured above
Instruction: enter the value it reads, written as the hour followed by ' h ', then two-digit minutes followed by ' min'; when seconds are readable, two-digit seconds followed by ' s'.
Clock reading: 1 h 03 min
